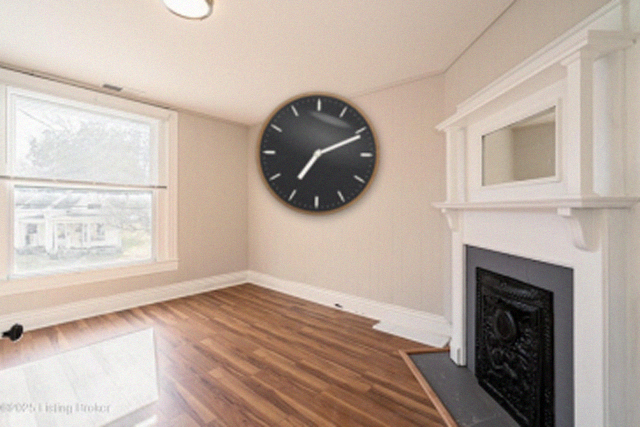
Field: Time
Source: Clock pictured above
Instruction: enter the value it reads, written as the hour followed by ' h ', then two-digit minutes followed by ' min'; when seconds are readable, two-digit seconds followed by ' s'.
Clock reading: 7 h 11 min
